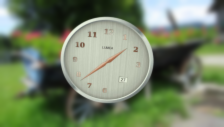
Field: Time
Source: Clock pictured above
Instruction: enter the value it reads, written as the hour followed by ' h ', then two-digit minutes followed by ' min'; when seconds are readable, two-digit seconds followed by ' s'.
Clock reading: 1 h 38 min
